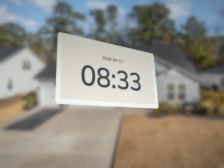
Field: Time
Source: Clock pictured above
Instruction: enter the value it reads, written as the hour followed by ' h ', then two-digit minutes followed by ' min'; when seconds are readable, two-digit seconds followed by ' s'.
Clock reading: 8 h 33 min
